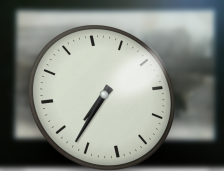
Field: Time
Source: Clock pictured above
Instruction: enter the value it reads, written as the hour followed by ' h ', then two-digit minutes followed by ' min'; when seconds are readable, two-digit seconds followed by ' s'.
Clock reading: 7 h 37 min
